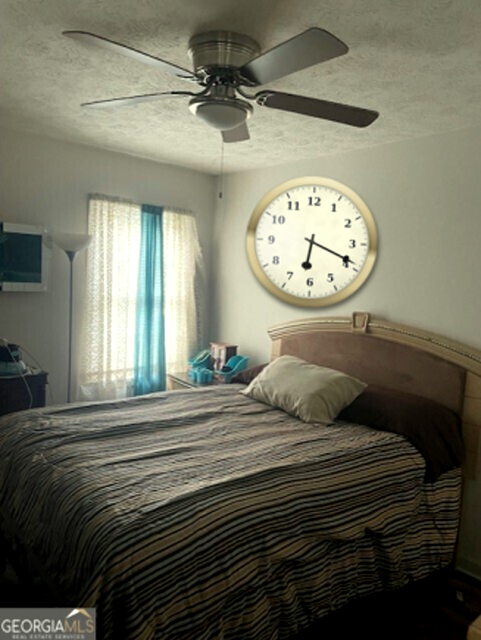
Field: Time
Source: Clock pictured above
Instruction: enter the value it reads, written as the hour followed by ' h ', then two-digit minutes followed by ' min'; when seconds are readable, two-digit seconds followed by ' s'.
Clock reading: 6 h 19 min
